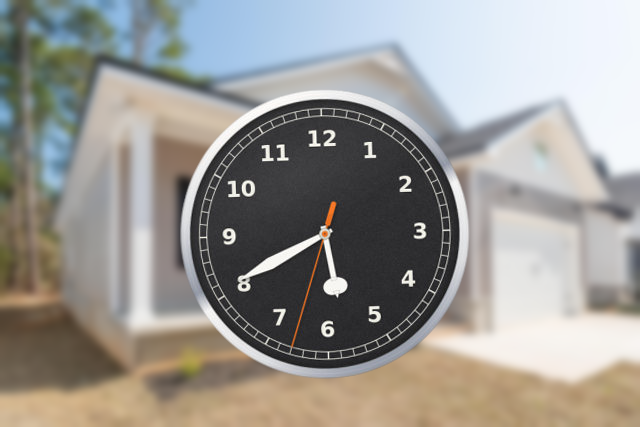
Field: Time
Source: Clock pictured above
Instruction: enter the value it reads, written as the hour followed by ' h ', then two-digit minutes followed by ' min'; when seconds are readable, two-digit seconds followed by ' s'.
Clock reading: 5 h 40 min 33 s
